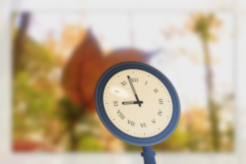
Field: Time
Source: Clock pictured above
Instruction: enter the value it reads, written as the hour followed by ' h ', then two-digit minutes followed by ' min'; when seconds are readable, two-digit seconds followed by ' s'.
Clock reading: 8 h 58 min
